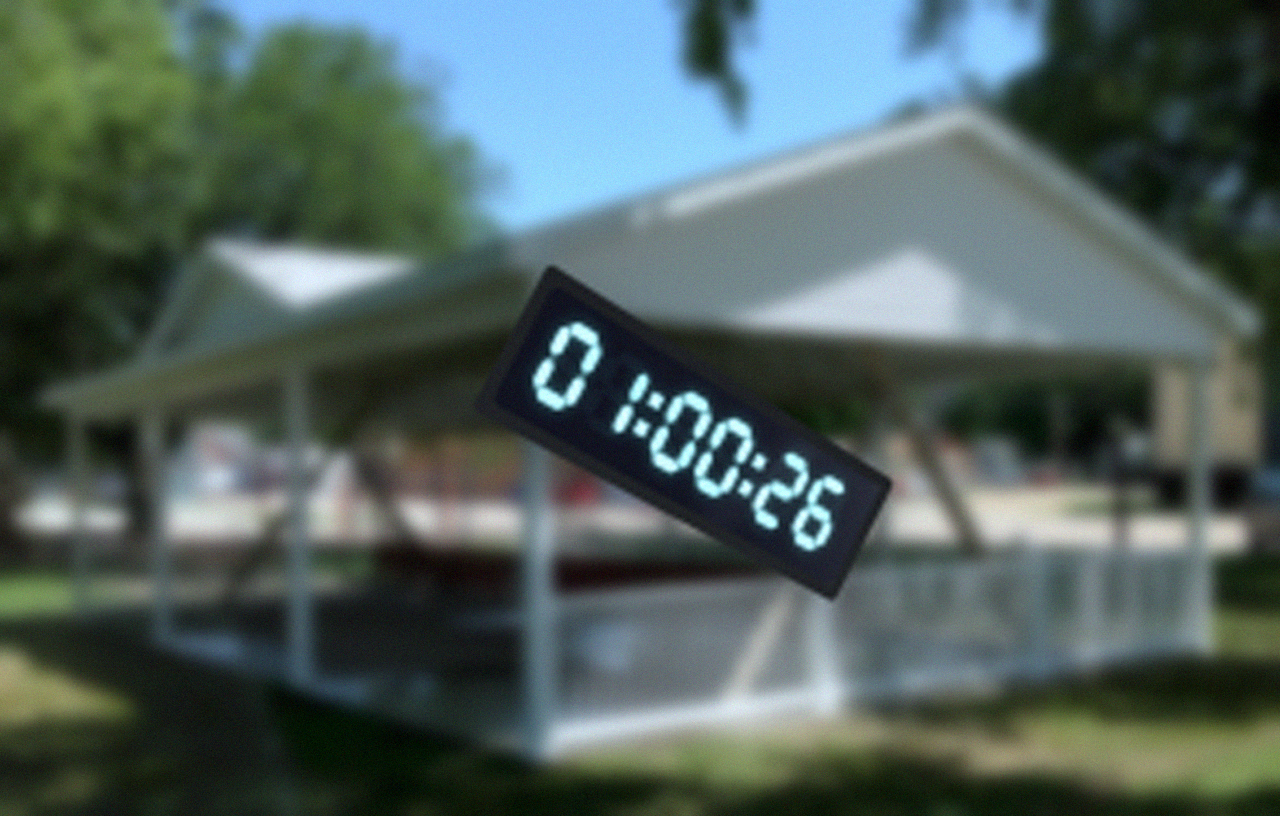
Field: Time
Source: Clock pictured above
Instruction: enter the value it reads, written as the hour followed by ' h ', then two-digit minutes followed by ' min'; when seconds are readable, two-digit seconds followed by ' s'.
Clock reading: 1 h 00 min 26 s
